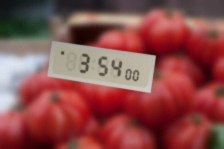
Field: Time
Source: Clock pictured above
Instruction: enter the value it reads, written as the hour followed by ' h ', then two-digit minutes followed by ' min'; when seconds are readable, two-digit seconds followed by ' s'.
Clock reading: 3 h 54 min 00 s
